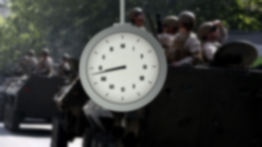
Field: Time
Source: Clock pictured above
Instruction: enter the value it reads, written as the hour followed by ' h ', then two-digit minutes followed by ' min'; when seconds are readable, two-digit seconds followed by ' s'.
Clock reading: 8 h 43 min
